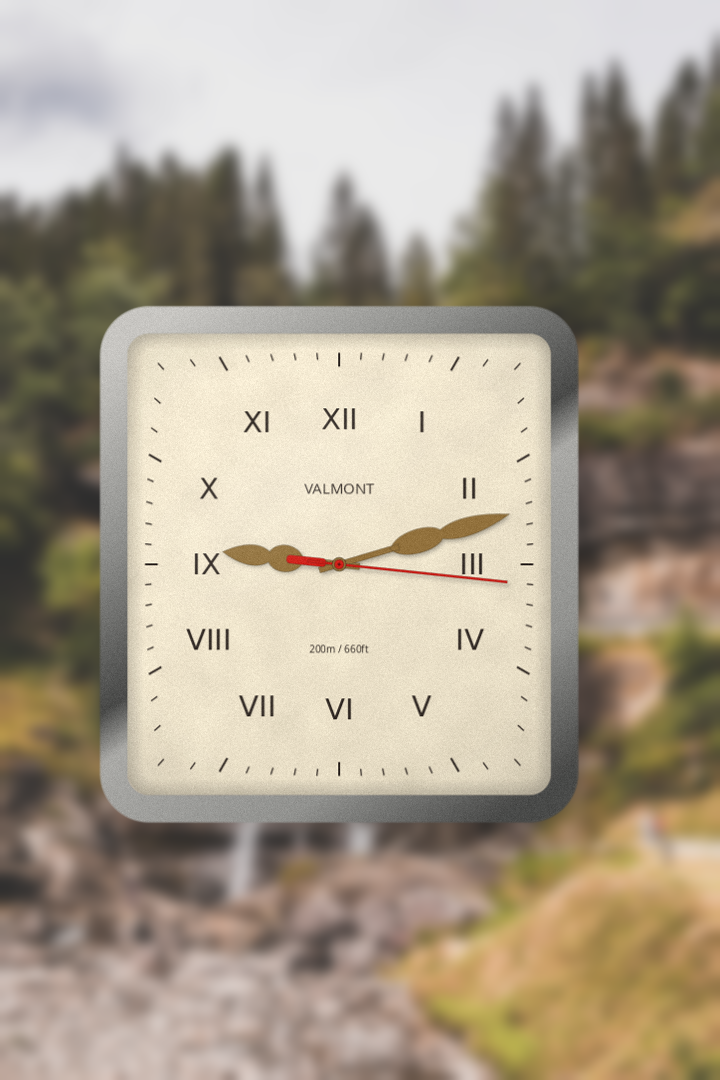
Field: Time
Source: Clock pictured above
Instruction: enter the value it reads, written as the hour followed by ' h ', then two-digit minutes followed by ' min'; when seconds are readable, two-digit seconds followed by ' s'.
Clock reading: 9 h 12 min 16 s
